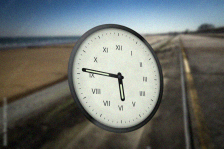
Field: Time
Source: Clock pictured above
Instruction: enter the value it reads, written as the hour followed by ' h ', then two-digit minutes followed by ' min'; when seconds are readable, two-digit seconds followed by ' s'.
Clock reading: 5 h 46 min
